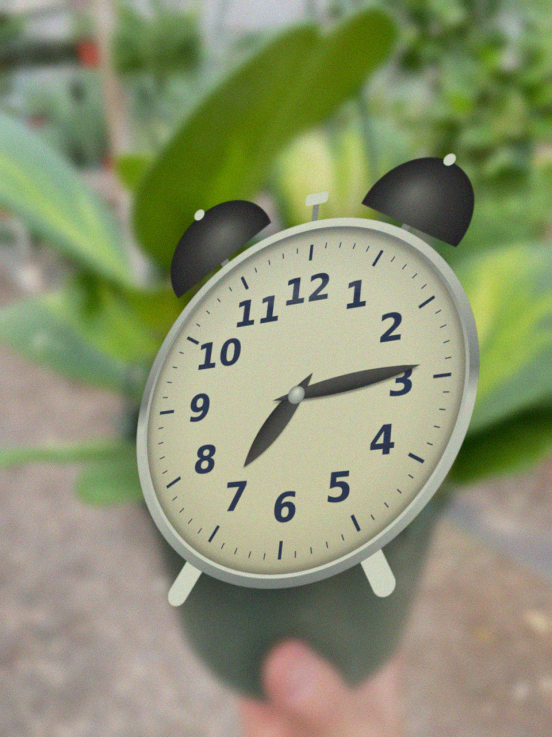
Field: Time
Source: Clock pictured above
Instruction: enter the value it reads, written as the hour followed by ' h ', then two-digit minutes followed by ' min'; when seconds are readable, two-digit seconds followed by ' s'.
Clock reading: 7 h 14 min
